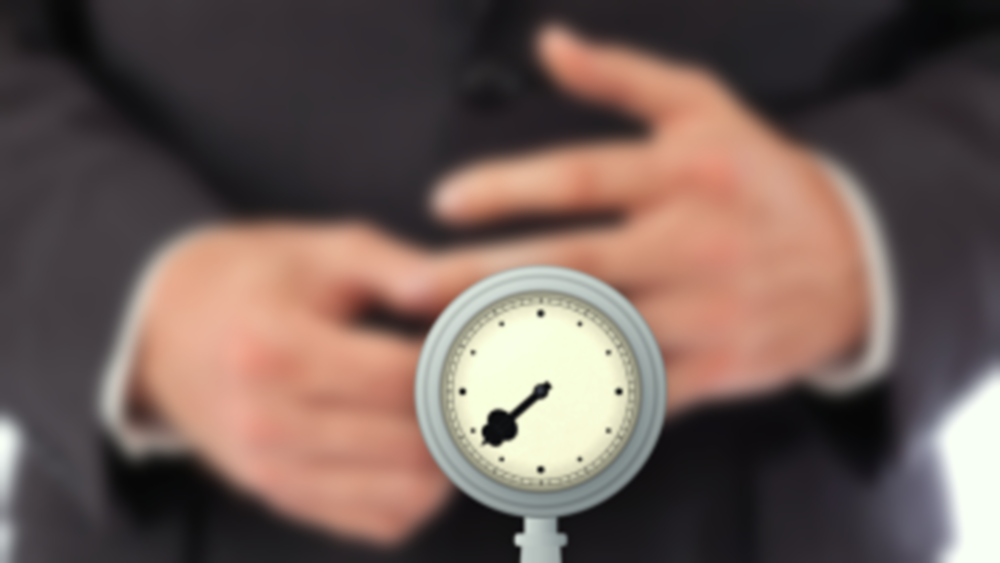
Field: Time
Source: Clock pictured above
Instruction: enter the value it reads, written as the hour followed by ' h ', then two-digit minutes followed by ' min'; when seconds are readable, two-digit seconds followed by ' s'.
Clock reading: 7 h 38 min
